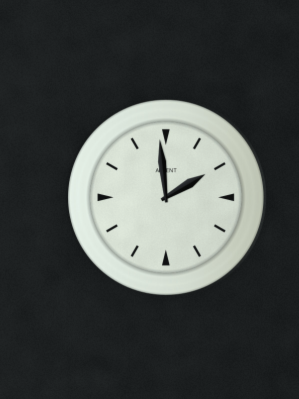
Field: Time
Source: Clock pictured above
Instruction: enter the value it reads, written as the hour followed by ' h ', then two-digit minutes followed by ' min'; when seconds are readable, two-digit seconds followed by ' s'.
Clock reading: 1 h 59 min
